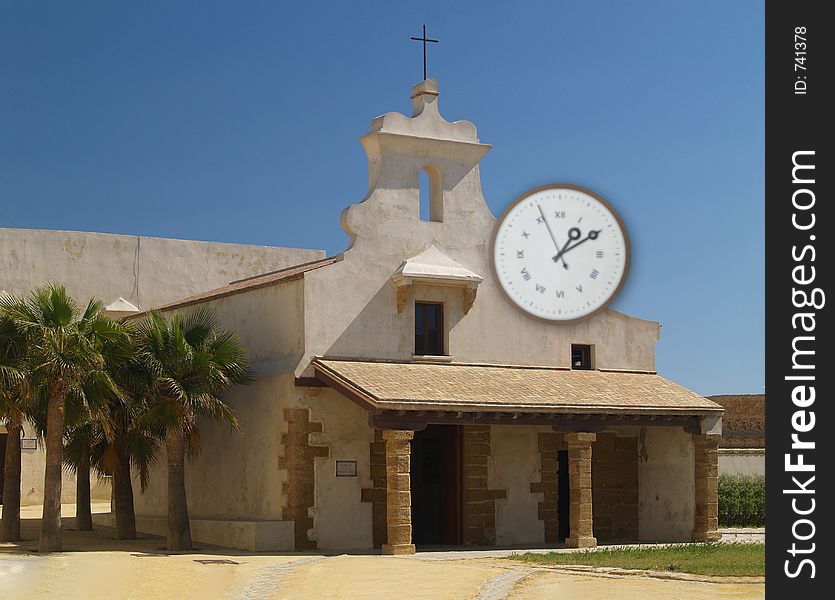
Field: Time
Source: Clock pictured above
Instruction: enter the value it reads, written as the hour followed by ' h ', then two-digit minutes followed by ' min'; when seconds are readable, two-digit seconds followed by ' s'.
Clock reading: 1 h 09 min 56 s
